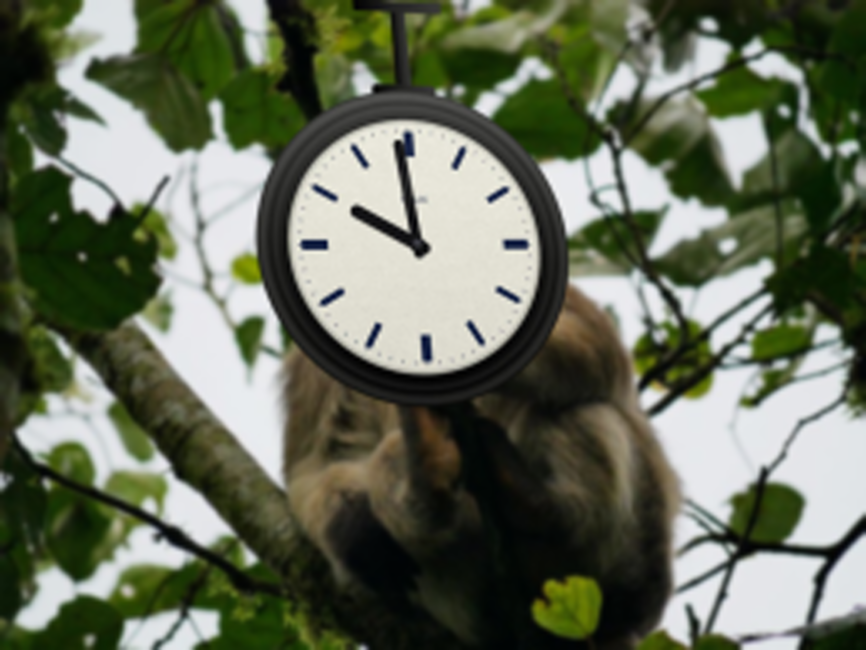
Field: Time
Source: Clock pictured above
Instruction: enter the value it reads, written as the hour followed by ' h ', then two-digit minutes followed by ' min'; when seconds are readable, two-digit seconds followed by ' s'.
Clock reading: 9 h 59 min
